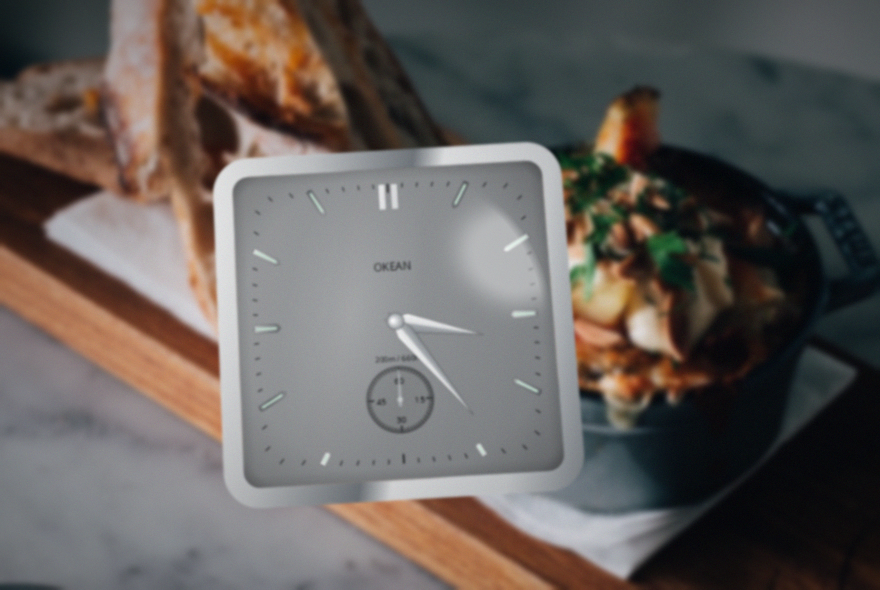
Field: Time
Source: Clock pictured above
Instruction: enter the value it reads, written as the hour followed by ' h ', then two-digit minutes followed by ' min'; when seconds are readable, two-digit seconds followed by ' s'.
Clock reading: 3 h 24 min
